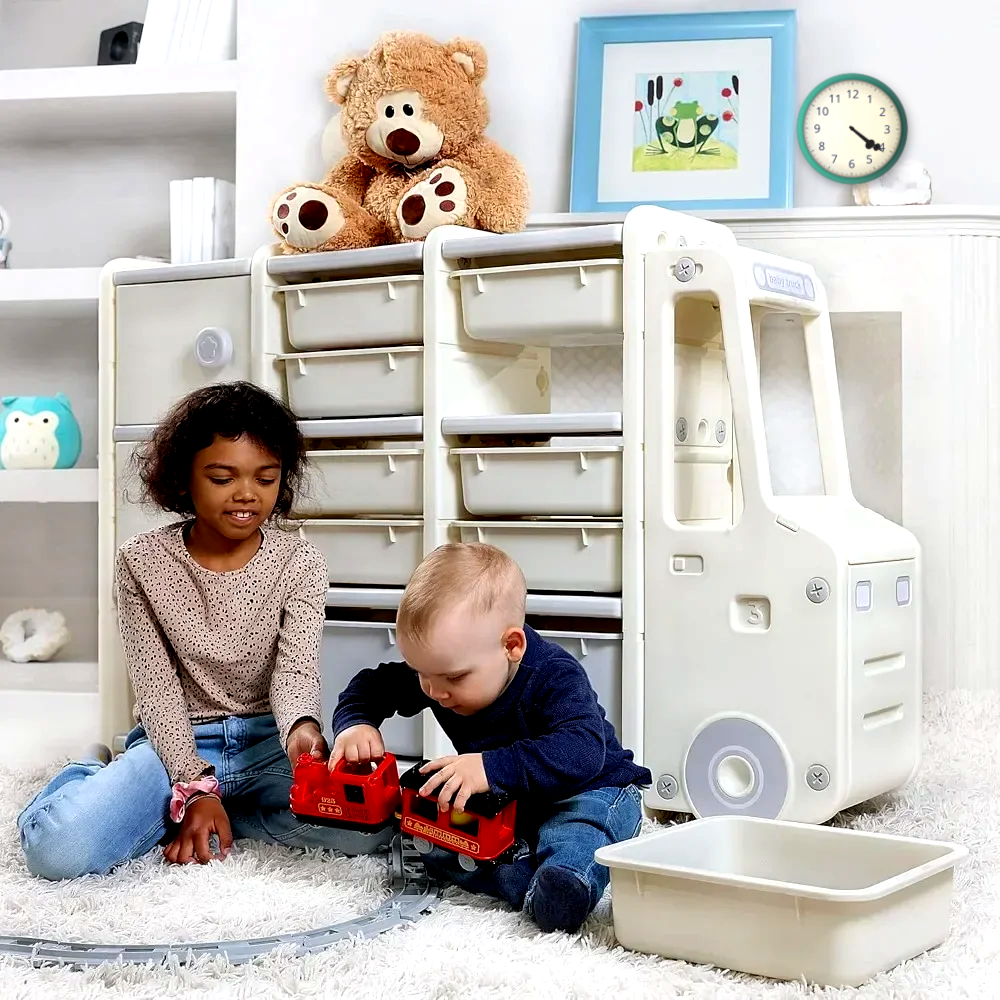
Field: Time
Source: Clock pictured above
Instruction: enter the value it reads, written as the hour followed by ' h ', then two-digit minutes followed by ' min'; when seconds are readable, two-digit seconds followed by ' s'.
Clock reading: 4 h 21 min
